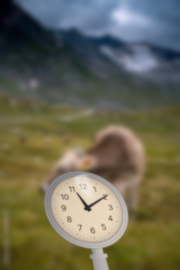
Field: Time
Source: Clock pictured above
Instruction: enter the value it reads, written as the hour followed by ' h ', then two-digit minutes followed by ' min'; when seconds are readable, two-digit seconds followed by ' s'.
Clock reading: 11 h 10 min
